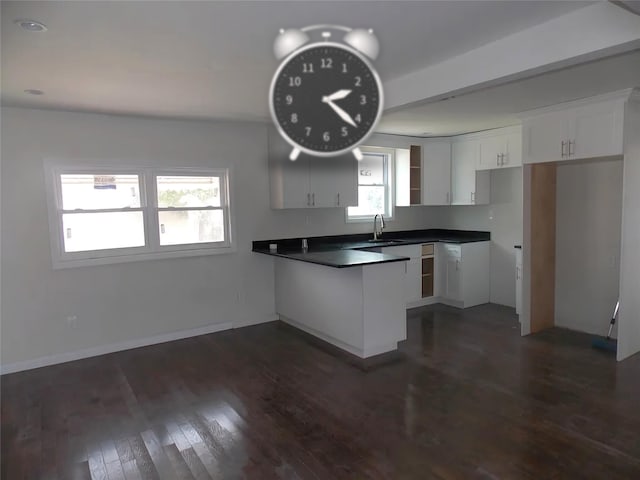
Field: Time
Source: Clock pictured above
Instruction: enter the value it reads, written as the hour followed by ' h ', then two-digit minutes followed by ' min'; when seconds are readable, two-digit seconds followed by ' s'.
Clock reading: 2 h 22 min
